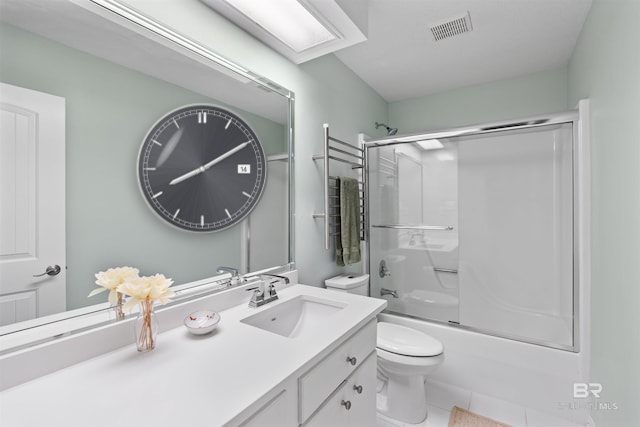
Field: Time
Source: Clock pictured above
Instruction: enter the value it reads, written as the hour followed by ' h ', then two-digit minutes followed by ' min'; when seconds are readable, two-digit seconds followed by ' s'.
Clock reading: 8 h 10 min
